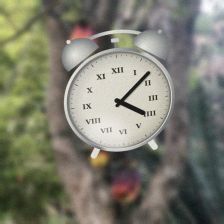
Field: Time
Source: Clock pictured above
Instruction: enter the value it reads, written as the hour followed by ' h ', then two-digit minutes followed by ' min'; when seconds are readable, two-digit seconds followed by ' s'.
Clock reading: 4 h 08 min
